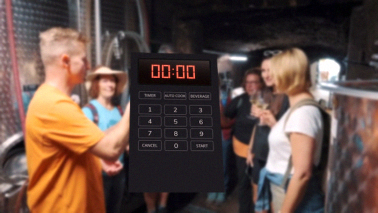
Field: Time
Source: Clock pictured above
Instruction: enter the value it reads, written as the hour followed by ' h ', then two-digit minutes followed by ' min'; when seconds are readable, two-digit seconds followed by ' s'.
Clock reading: 0 h 00 min
